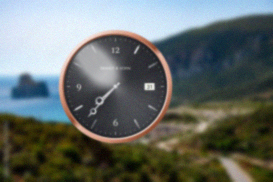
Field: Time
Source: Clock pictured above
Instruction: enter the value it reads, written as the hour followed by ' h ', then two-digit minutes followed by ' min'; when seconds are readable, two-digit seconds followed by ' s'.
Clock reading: 7 h 37 min
